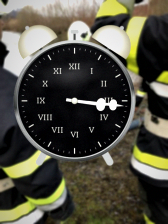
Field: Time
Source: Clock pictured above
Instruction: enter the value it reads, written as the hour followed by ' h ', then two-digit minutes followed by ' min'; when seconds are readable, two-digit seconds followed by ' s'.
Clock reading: 3 h 16 min
